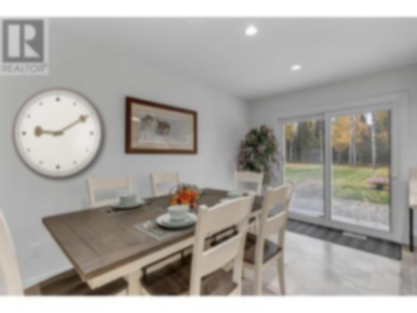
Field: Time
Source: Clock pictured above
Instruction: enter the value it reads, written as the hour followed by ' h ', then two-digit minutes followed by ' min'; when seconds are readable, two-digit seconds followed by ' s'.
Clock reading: 9 h 10 min
